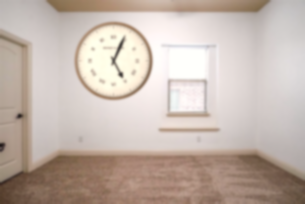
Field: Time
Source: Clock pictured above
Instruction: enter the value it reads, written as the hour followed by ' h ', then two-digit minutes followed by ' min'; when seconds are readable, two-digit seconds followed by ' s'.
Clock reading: 5 h 04 min
